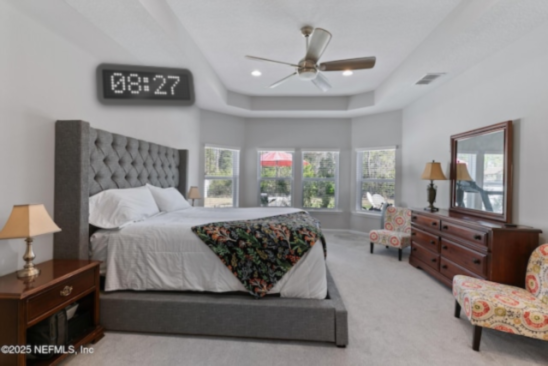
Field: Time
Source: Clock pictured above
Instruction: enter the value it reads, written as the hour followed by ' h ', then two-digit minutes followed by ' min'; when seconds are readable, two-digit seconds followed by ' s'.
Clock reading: 8 h 27 min
